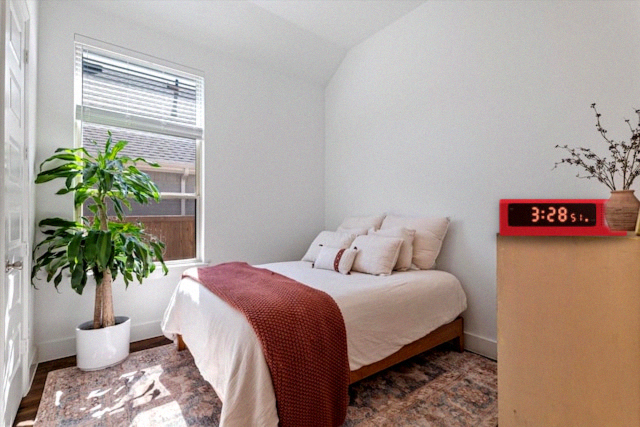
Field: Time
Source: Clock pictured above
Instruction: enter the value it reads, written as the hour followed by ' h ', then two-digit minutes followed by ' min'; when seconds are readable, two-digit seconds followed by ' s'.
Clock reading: 3 h 28 min
